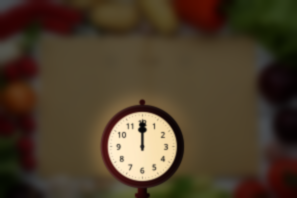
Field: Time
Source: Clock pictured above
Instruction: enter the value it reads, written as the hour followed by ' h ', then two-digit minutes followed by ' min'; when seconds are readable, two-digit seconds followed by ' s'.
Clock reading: 12 h 00 min
